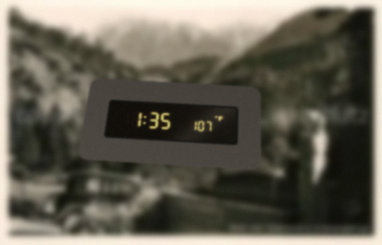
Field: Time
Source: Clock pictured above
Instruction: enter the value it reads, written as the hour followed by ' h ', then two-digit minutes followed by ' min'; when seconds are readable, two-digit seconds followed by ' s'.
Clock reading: 1 h 35 min
